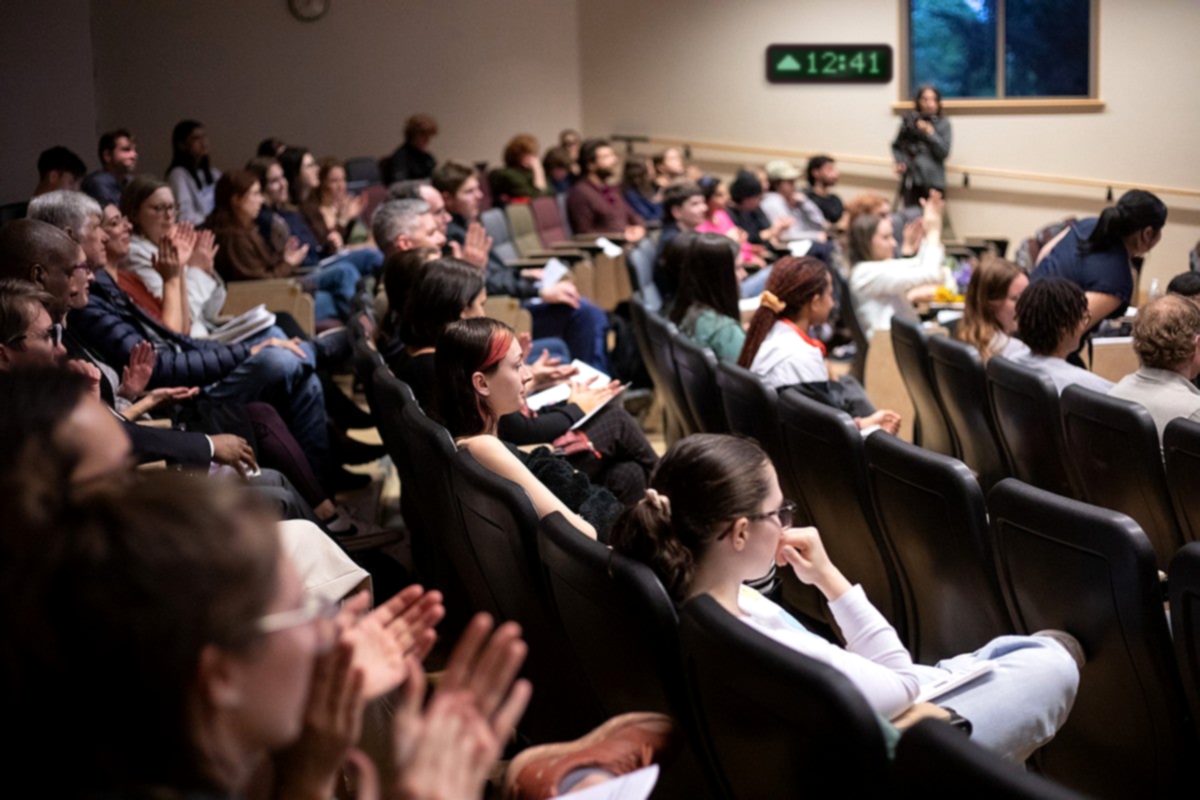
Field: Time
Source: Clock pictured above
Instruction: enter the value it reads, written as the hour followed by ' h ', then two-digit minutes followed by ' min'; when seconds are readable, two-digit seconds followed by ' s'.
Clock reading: 12 h 41 min
